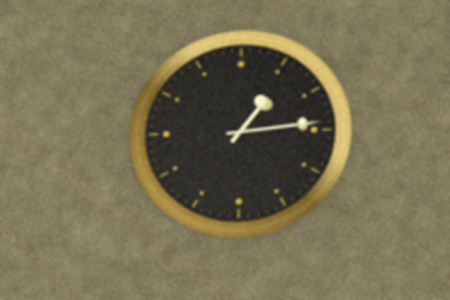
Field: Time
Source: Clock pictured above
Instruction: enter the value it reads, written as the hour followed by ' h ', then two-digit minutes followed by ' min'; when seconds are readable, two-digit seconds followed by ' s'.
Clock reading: 1 h 14 min
